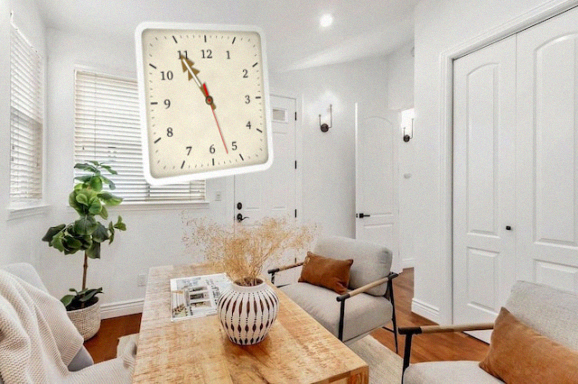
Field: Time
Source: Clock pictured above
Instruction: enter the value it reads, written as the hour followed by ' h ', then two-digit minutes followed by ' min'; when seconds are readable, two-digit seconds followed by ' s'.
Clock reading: 10 h 54 min 27 s
